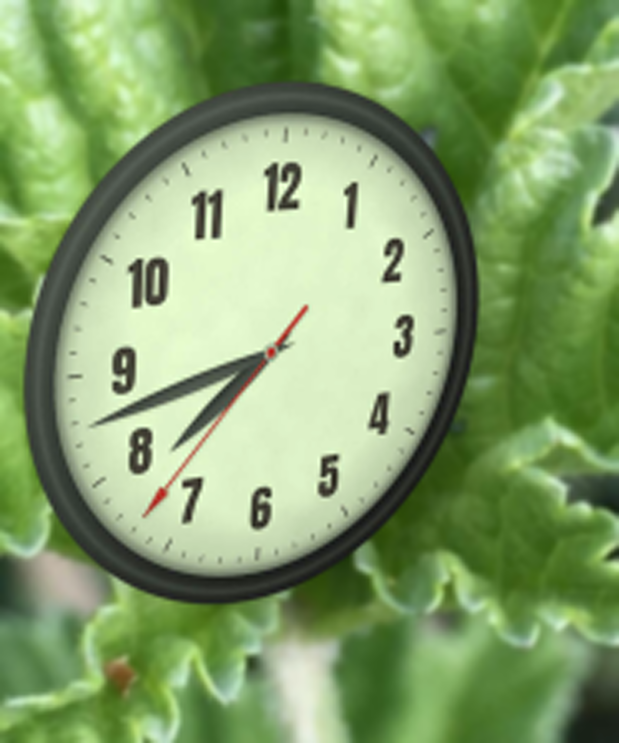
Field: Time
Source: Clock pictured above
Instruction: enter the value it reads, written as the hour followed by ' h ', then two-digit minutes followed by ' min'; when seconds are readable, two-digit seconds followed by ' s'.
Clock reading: 7 h 42 min 37 s
